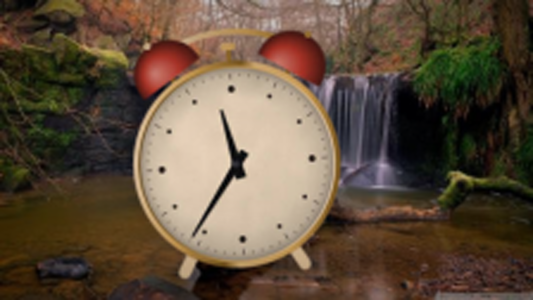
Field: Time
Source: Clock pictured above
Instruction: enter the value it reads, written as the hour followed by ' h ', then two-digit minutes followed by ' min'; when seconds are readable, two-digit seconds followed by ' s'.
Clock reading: 11 h 36 min
